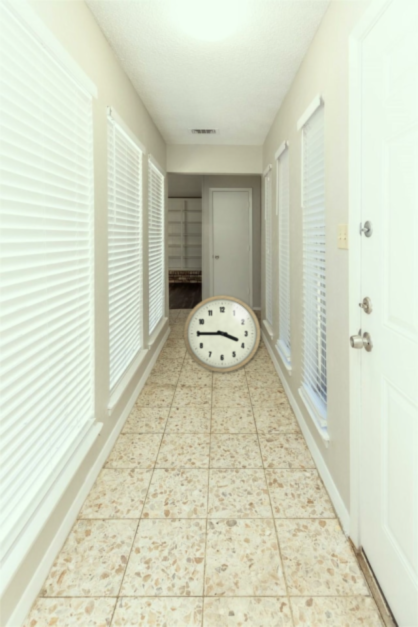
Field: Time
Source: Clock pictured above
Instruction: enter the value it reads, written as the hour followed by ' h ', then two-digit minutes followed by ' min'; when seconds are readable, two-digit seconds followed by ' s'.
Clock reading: 3 h 45 min
